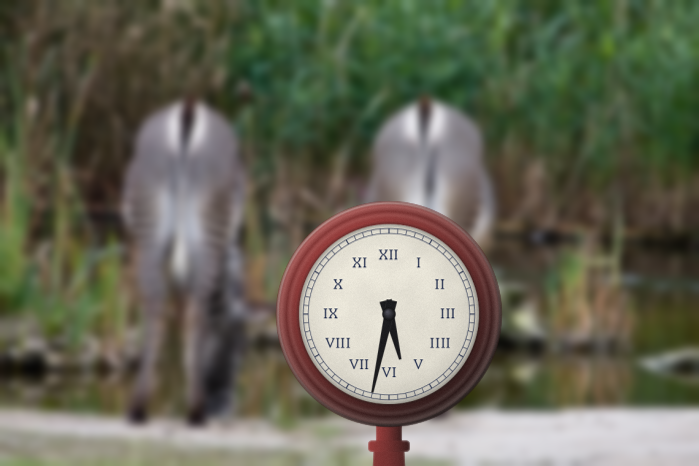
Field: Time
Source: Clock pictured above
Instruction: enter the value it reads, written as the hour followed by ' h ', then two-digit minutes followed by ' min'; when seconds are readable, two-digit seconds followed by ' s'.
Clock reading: 5 h 32 min
